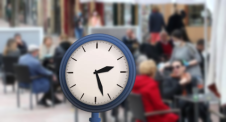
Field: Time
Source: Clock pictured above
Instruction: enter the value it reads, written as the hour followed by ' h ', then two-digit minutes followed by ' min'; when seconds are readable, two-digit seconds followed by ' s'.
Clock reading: 2 h 27 min
